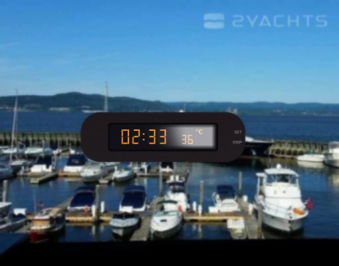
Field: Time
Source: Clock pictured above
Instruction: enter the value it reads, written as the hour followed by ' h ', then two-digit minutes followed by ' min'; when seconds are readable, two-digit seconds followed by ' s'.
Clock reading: 2 h 33 min
